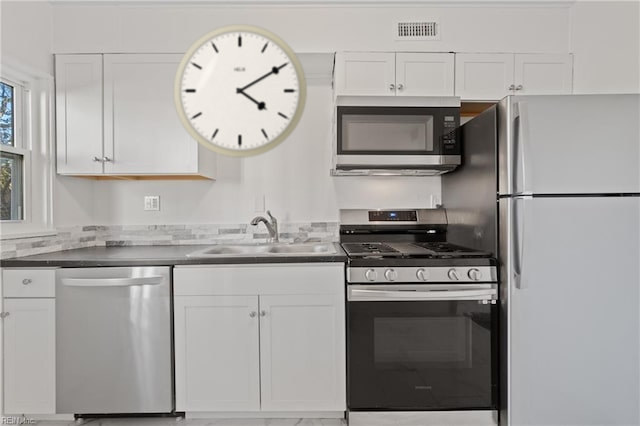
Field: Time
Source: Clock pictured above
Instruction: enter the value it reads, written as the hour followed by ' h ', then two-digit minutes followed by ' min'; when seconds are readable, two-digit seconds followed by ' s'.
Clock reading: 4 h 10 min
